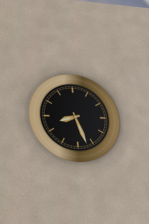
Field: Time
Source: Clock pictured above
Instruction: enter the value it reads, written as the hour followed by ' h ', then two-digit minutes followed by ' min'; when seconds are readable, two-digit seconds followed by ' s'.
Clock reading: 8 h 27 min
